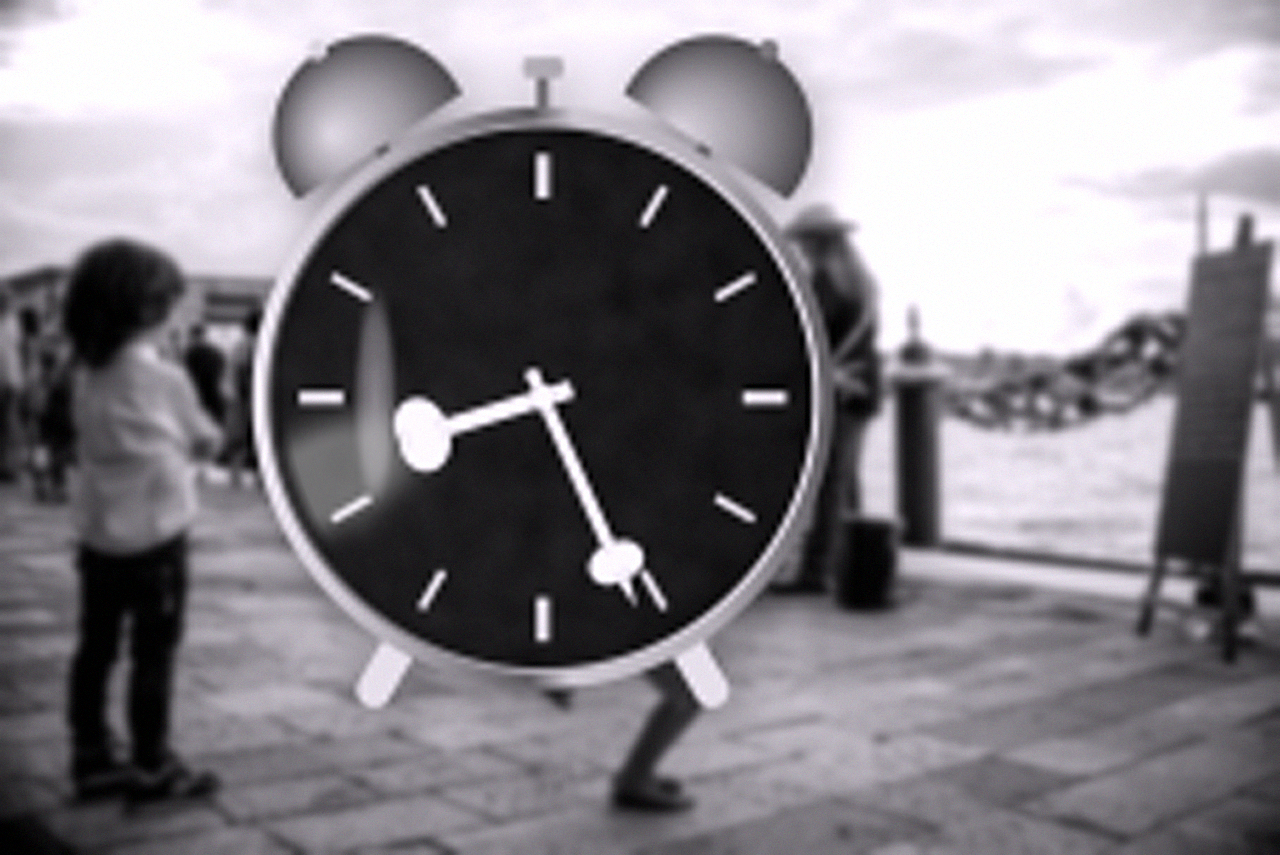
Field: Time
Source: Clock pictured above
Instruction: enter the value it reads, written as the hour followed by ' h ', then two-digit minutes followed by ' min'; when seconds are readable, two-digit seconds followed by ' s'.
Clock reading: 8 h 26 min
